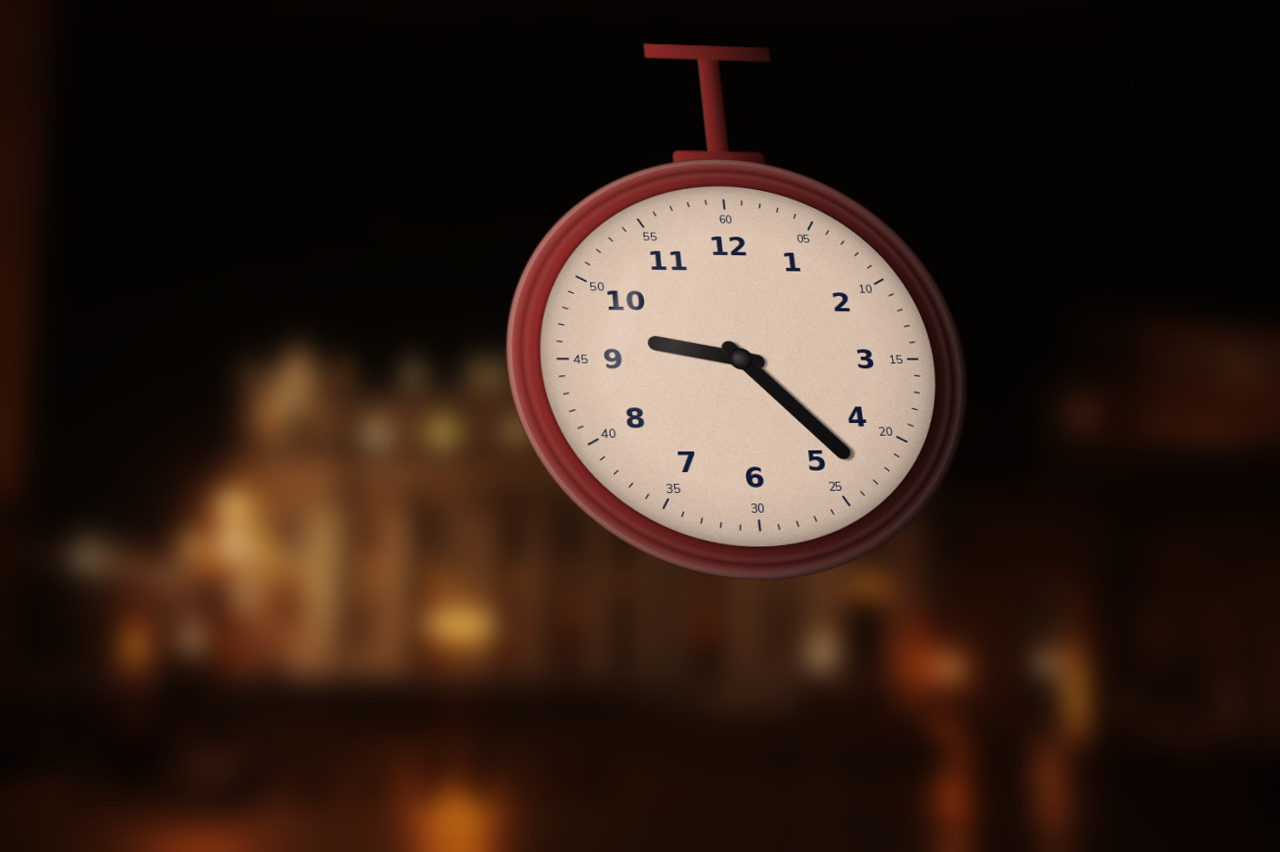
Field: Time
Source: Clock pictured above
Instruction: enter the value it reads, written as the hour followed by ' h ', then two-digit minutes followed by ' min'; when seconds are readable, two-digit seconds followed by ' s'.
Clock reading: 9 h 23 min
